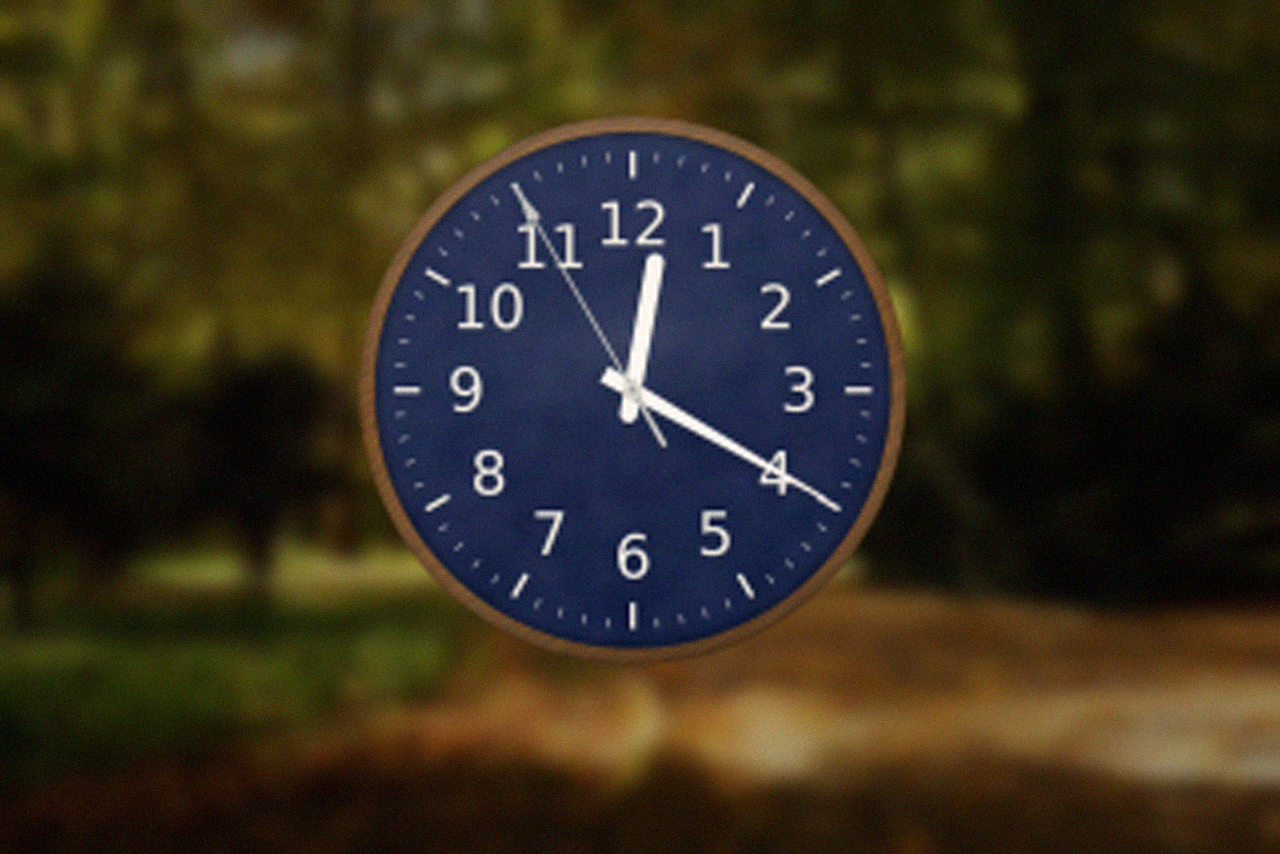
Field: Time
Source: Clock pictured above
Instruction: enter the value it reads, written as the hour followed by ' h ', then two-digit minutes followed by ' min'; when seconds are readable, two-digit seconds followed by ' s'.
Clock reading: 12 h 19 min 55 s
